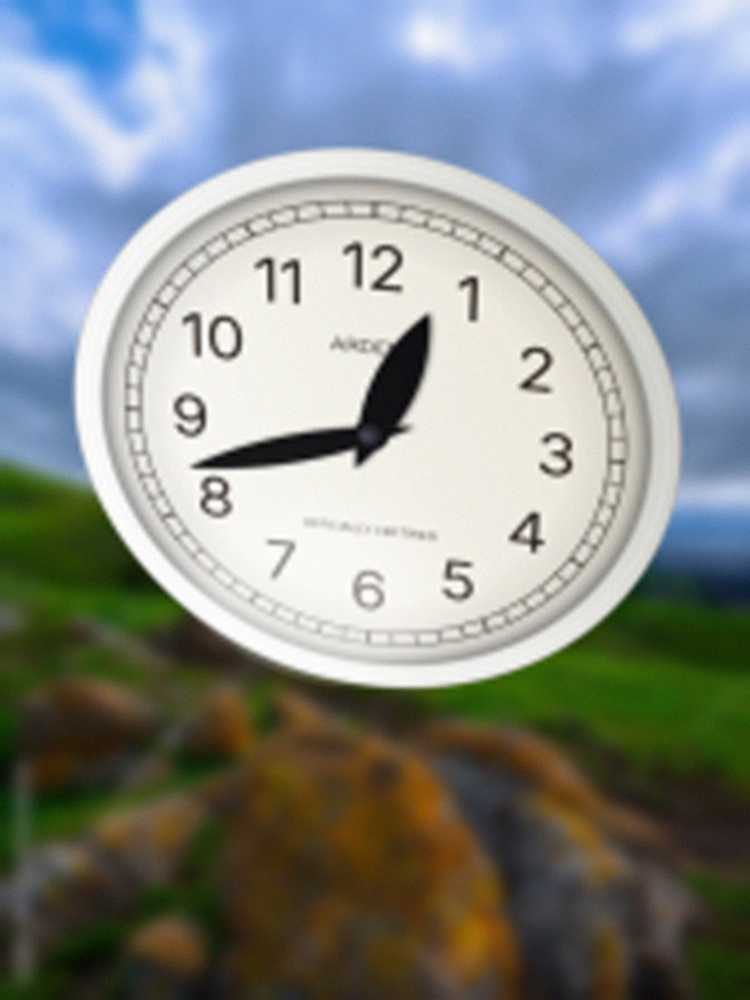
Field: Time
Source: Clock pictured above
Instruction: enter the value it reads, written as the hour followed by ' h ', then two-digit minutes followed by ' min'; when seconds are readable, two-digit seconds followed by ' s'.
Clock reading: 12 h 42 min
